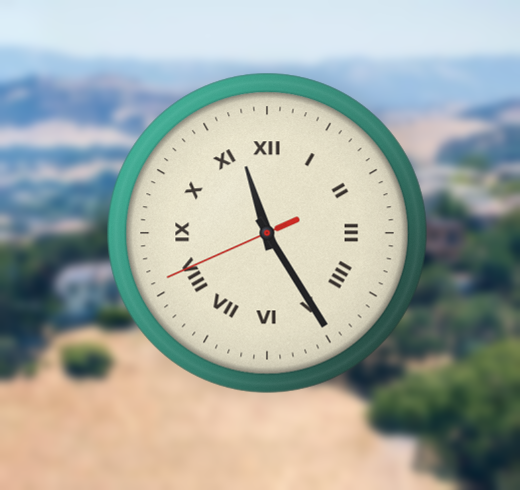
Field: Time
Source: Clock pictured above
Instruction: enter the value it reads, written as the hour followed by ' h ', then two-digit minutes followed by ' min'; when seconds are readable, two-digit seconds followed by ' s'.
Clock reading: 11 h 24 min 41 s
